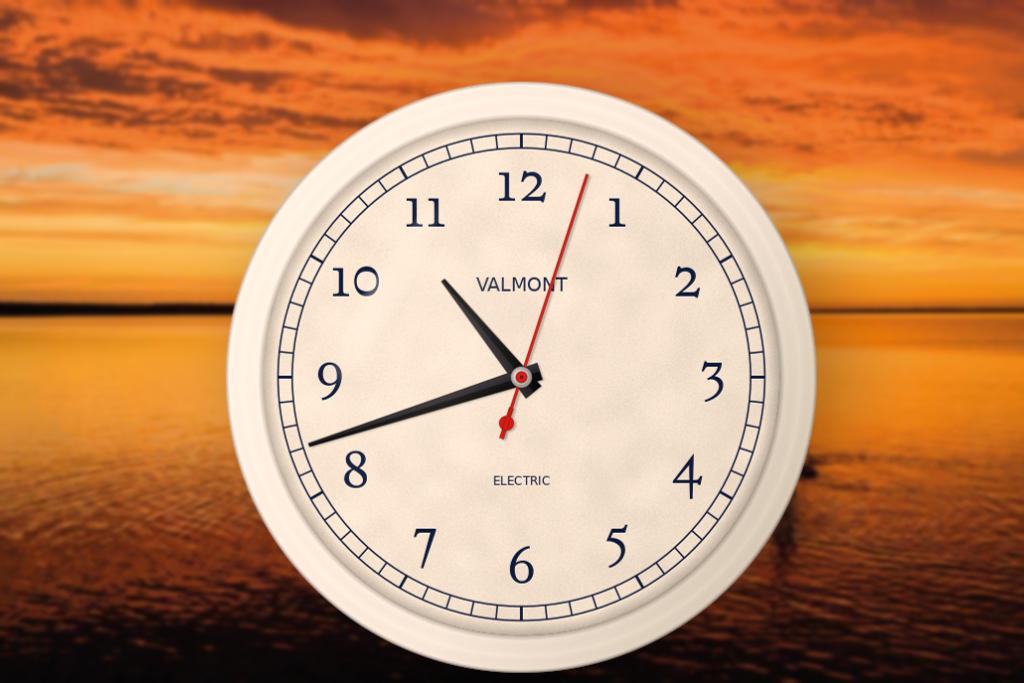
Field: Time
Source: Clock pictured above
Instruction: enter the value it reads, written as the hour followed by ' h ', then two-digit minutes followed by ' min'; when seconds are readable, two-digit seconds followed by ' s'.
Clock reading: 10 h 42 min 03 s
